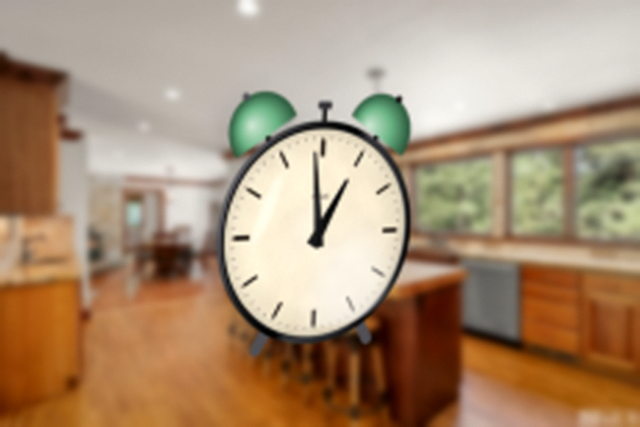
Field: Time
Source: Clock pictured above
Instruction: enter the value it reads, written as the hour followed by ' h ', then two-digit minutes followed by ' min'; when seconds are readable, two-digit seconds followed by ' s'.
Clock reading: 12 h 59 min
